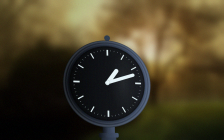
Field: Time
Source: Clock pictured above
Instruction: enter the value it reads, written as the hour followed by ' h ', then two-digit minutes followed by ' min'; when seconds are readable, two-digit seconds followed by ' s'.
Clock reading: 1 h 12 min
